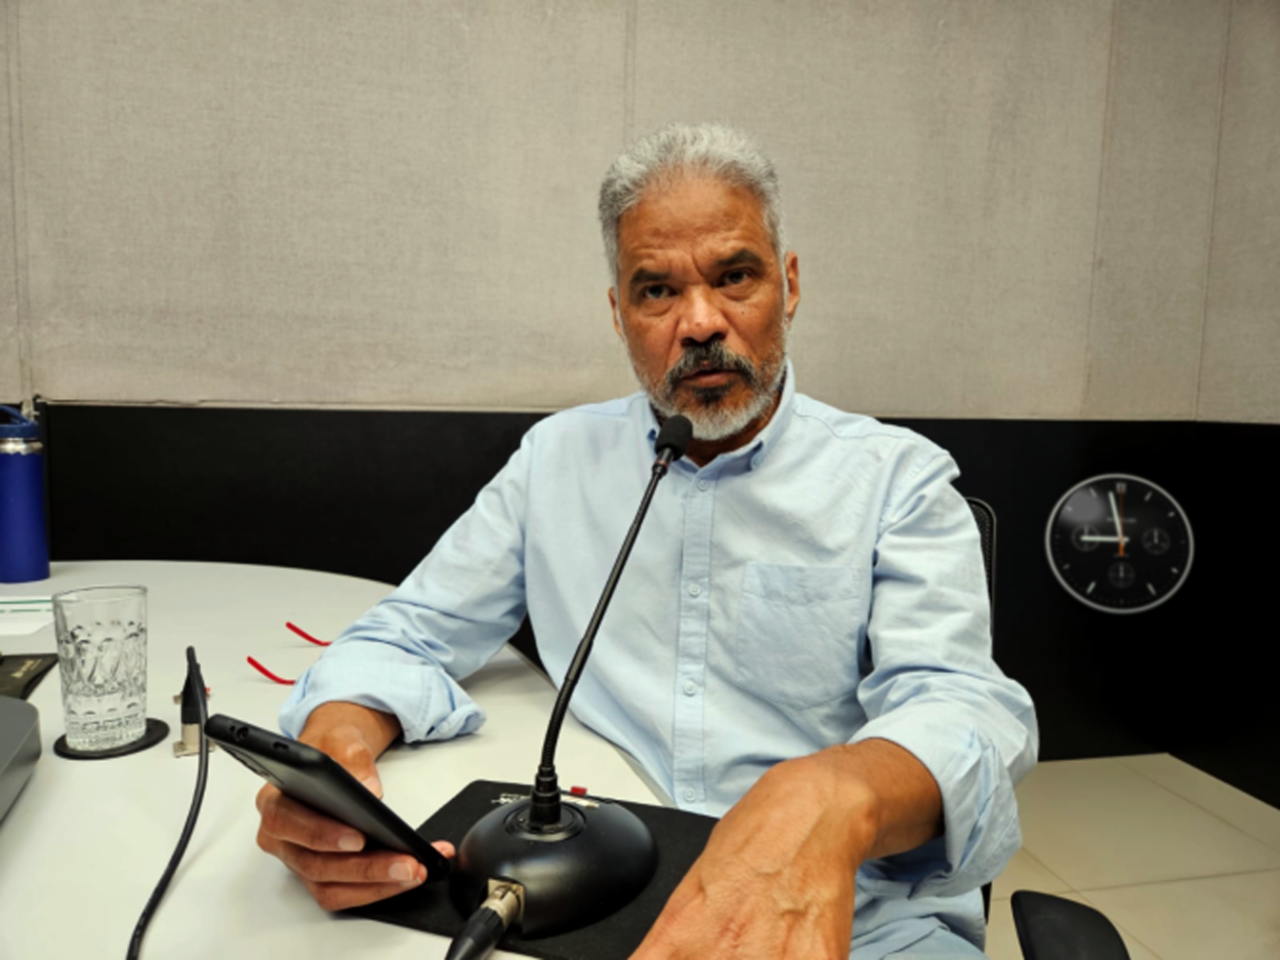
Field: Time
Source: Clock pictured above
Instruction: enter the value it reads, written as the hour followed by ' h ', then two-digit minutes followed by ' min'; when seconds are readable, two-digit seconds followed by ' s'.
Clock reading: 8 h 58 min
